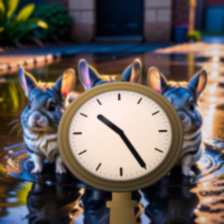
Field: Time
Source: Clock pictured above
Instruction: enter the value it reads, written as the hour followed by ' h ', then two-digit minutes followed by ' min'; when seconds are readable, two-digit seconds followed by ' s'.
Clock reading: 10 h 25 min
